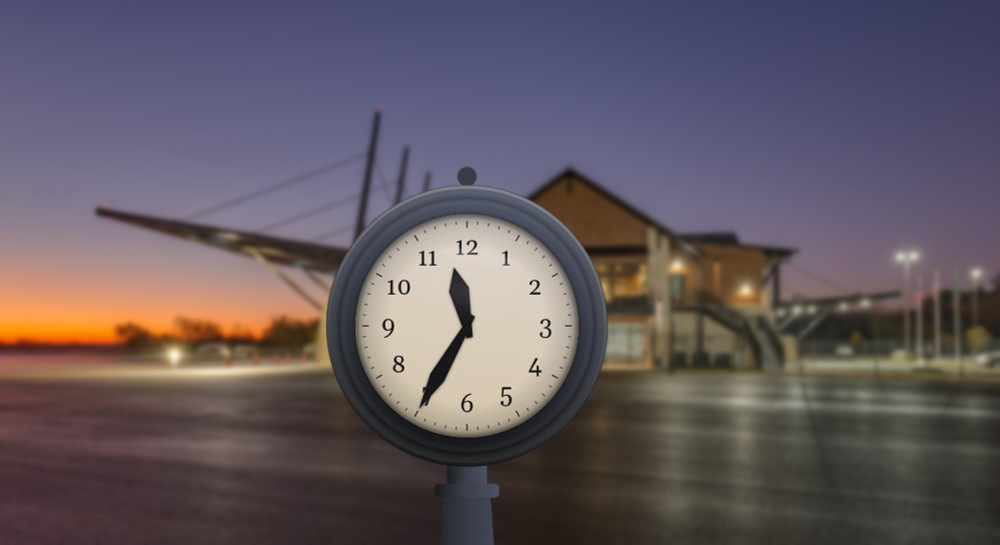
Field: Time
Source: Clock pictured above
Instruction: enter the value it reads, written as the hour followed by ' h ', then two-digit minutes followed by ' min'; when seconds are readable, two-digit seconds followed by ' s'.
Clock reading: 11 h 35 min
